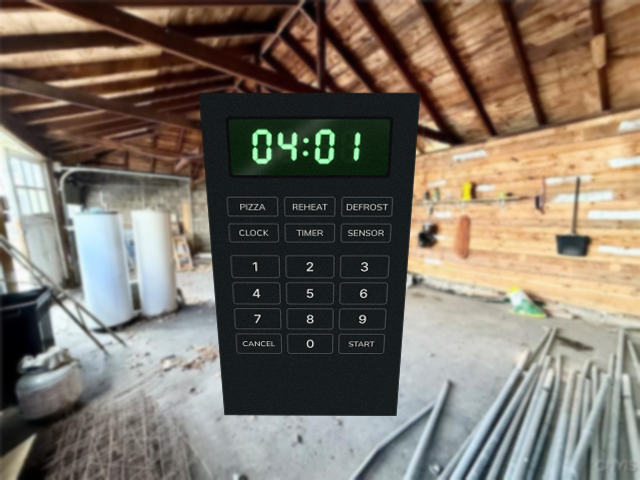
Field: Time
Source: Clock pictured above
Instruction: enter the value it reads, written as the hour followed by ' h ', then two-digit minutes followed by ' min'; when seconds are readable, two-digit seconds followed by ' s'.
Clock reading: 4 h 01 min
